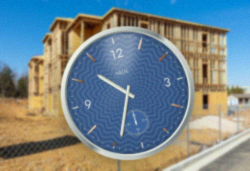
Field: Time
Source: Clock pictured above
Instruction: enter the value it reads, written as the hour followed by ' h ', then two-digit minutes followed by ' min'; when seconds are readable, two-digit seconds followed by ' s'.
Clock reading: 10 h 34 min
